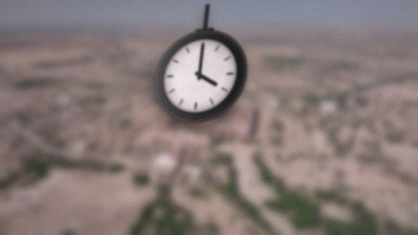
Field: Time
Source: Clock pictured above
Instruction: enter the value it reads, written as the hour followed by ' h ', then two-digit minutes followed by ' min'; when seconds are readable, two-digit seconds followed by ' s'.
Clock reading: 4 h 00 min
